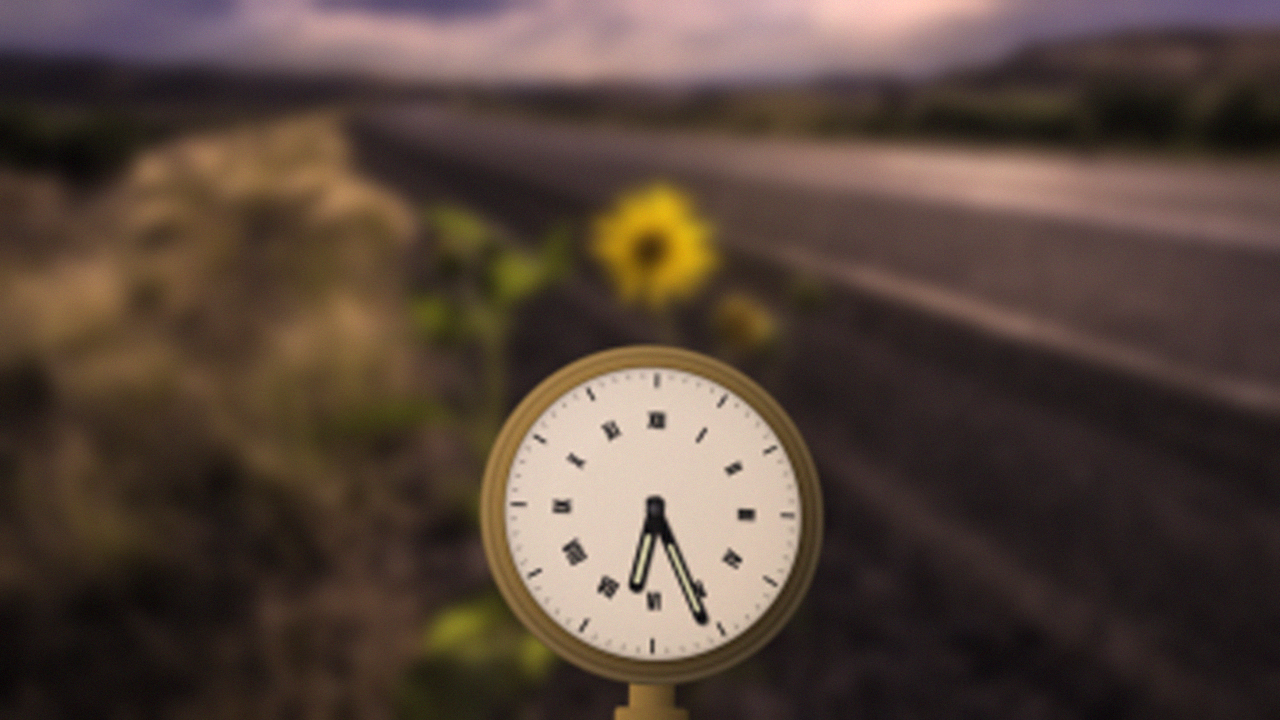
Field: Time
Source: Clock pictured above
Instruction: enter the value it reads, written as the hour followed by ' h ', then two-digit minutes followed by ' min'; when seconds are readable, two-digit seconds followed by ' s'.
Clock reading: 6 h 26 min
